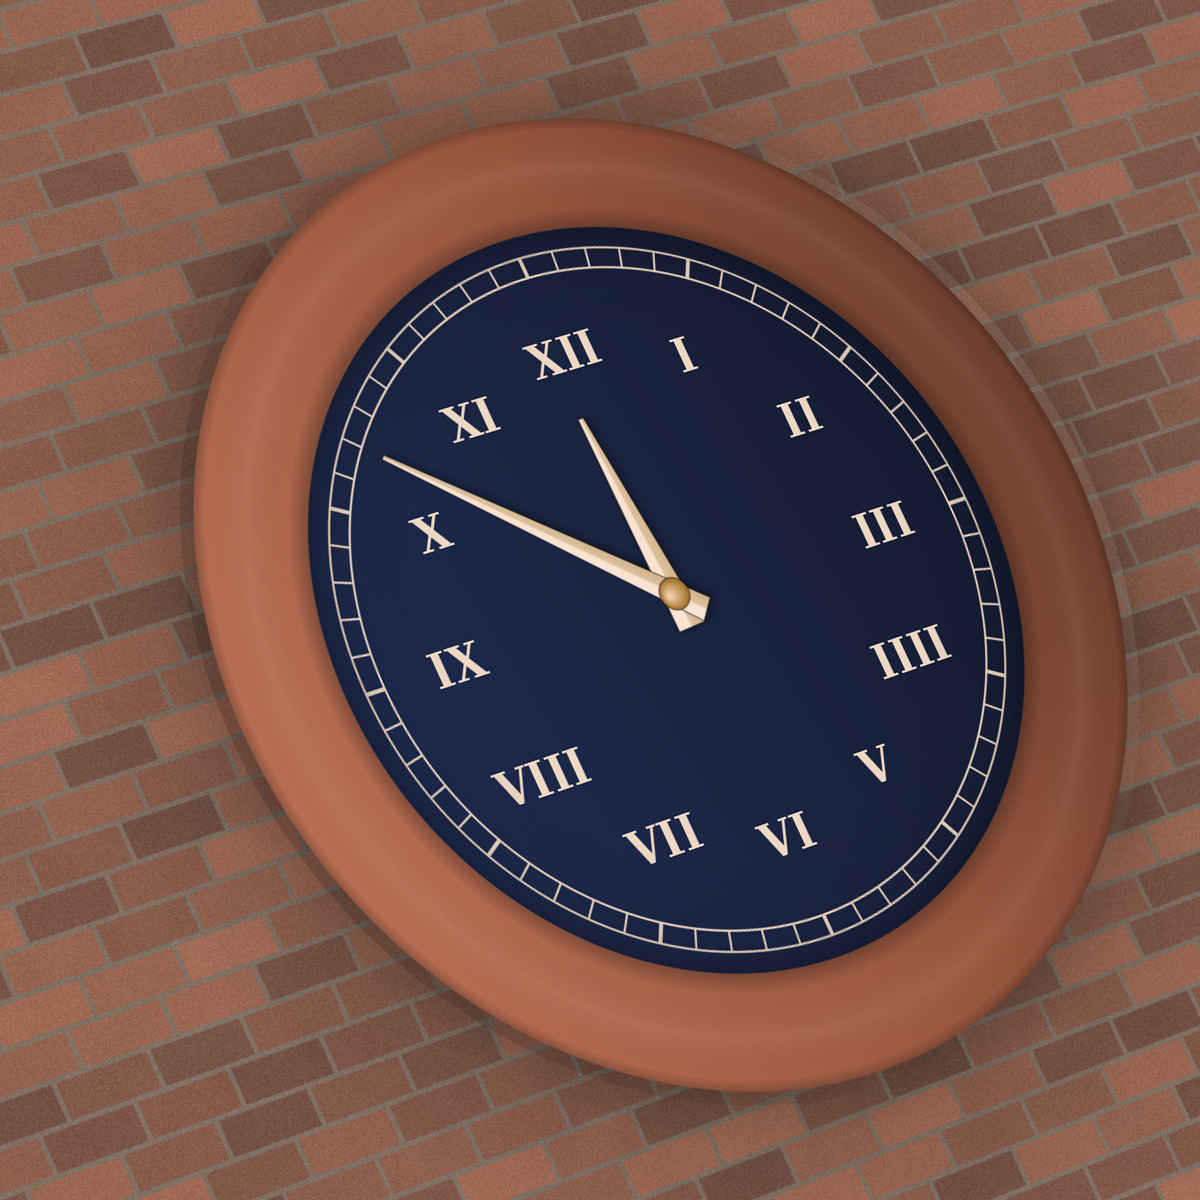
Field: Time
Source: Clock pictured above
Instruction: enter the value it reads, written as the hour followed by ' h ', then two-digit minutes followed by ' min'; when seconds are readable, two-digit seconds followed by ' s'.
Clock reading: 11 h 52 min
